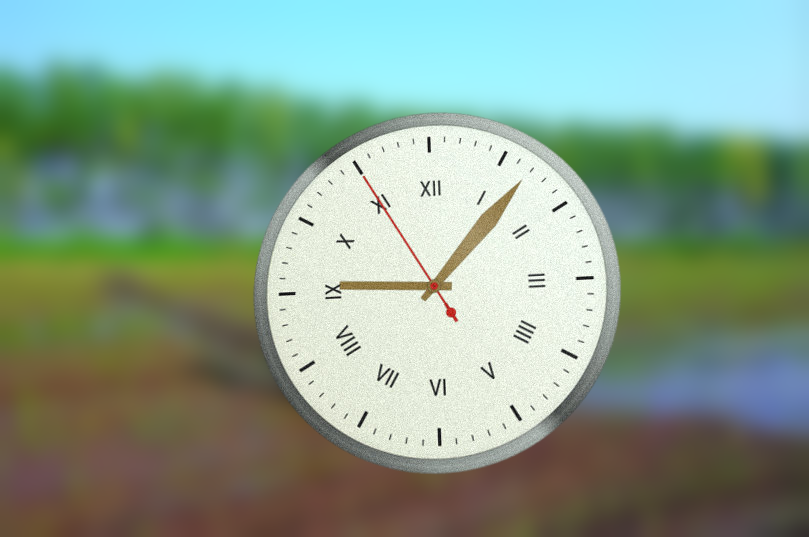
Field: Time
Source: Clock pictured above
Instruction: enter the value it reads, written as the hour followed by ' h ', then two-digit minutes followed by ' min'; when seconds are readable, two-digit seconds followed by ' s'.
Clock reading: 9 h 06 min 55 s
